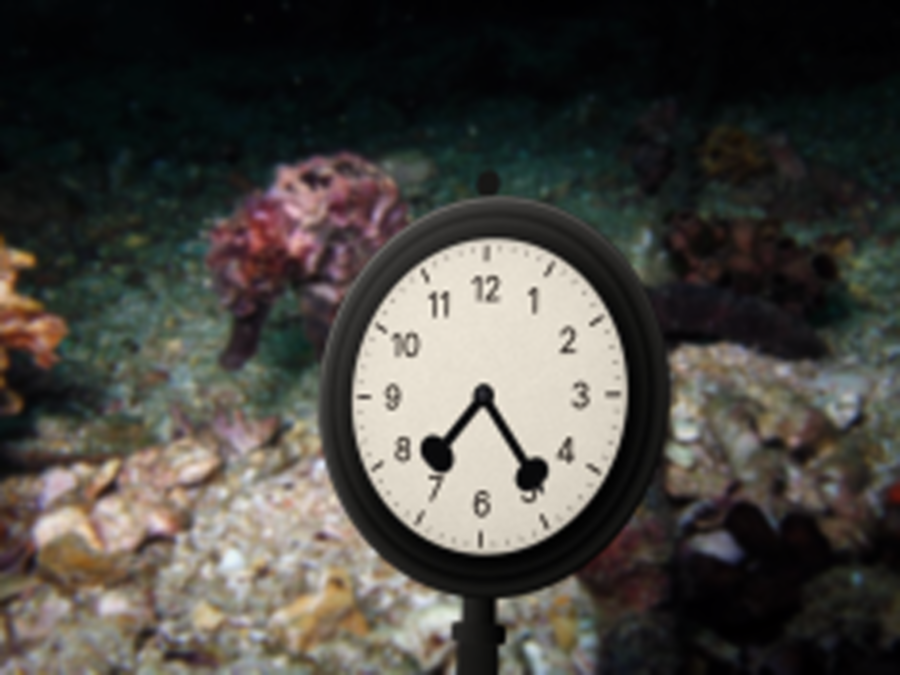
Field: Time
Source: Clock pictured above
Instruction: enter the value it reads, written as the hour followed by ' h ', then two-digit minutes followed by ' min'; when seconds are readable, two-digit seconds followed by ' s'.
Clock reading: 7 h 24 min
